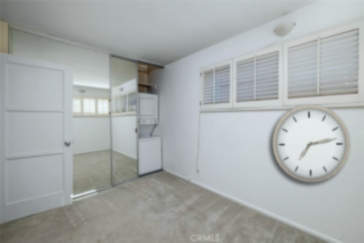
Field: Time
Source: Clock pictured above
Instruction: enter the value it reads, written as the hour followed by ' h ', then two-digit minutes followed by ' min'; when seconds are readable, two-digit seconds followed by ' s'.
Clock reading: 7 h 13 min
